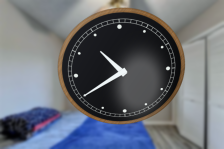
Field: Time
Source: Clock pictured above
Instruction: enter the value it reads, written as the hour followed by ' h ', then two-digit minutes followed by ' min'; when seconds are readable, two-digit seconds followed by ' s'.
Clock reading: 10 h 40 min
